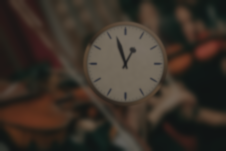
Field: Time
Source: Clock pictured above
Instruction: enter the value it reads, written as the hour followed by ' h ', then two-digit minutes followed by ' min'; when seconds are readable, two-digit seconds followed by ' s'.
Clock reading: 12 h 57 min
